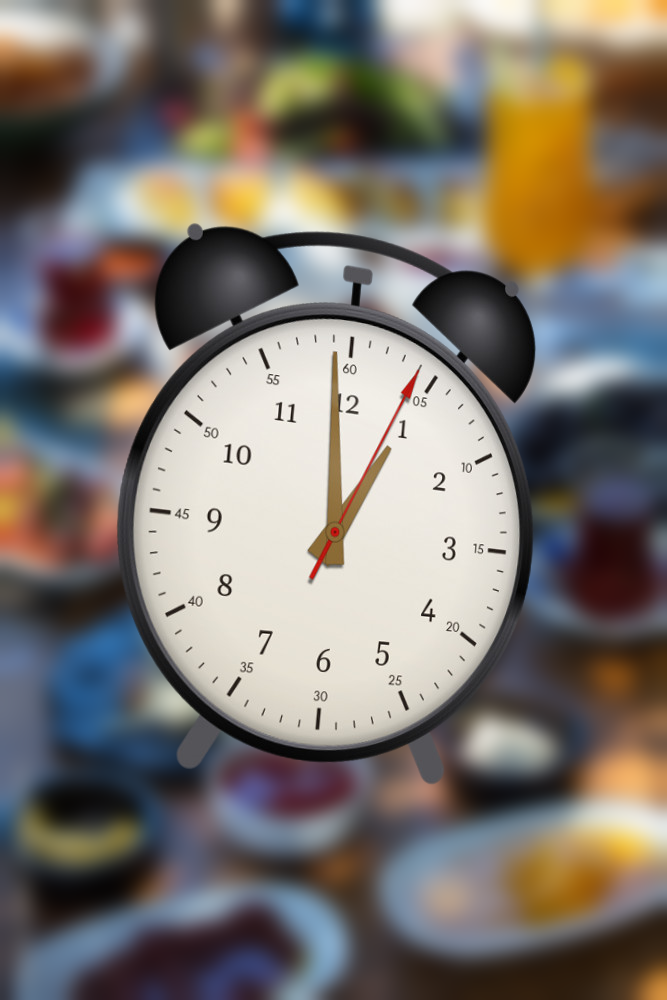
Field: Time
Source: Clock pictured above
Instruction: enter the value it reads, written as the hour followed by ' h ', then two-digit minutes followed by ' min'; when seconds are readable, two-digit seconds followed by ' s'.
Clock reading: 12 h 59 min 04 s
